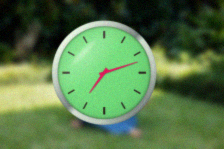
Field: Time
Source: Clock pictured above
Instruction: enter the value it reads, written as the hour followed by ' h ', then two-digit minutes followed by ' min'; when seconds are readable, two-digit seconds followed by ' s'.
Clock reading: 7 h 12 min
